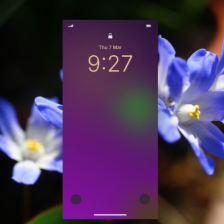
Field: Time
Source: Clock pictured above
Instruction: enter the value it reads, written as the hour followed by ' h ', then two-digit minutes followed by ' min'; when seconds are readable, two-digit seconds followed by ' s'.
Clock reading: 9 h 27 min
